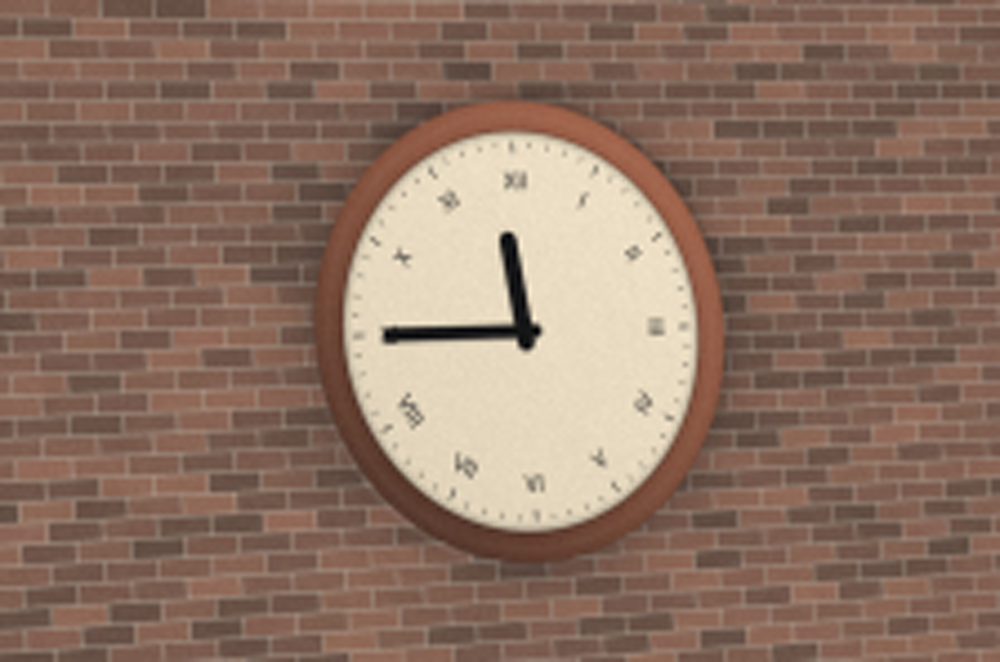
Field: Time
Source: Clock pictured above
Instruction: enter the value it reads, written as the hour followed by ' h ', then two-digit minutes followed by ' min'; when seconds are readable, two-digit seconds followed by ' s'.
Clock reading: 11 h 45 min
